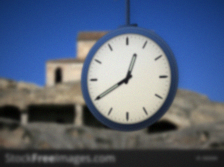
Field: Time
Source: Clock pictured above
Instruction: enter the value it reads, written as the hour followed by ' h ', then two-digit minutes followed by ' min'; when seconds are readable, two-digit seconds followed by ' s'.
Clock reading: 12 h 40 min
